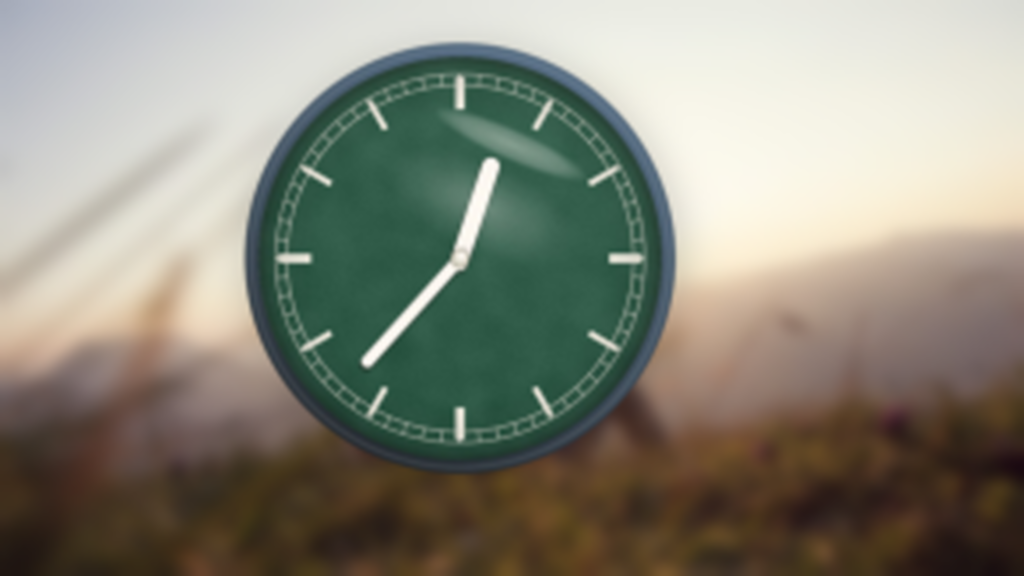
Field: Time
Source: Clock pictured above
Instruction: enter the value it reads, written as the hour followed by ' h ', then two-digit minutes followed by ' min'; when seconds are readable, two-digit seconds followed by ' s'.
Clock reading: 12 h 37 min
